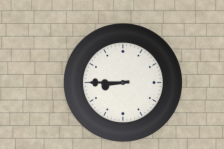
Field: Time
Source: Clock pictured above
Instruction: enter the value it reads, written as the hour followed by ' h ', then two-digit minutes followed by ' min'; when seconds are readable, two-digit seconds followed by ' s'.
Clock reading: 8 h 45 min
